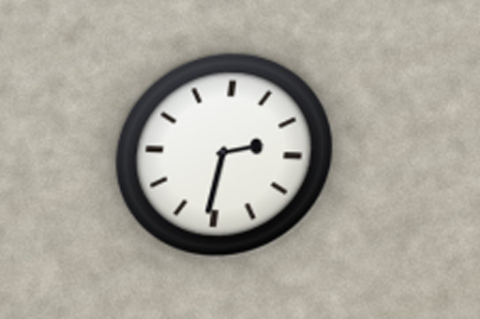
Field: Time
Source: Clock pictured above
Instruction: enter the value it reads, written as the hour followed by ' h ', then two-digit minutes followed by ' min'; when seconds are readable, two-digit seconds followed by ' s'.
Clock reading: 2 h 31 min
